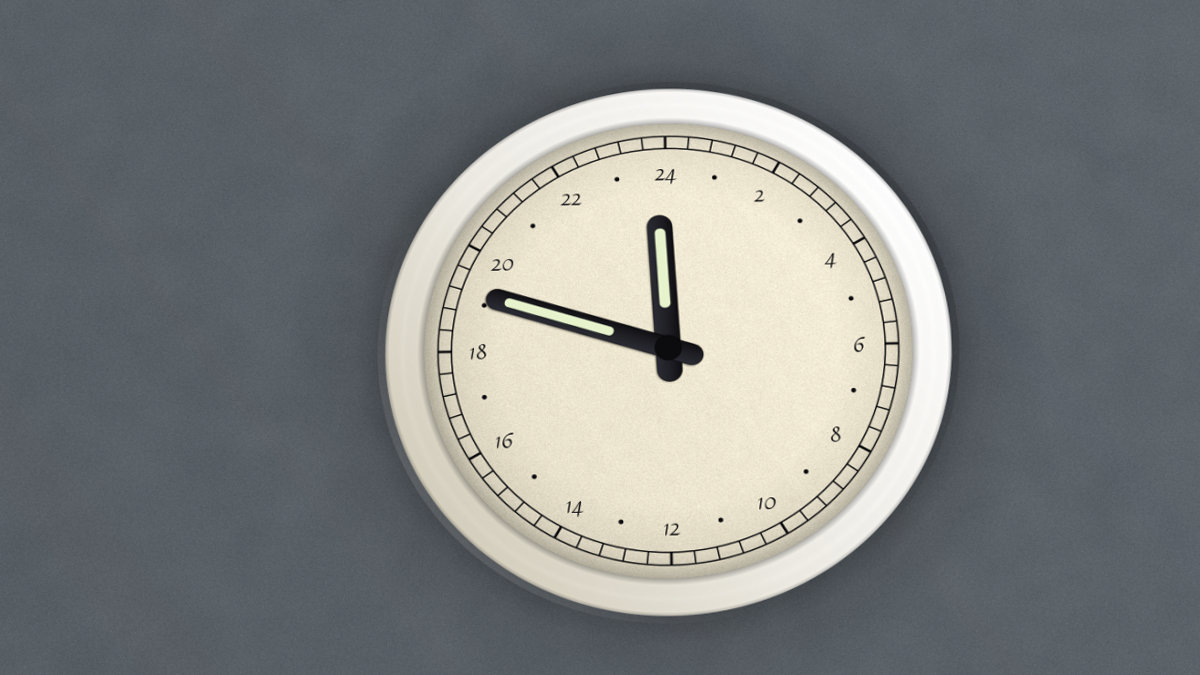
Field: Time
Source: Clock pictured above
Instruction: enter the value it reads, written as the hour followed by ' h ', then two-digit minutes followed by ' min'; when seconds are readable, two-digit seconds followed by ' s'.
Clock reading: 23 h 48 min
